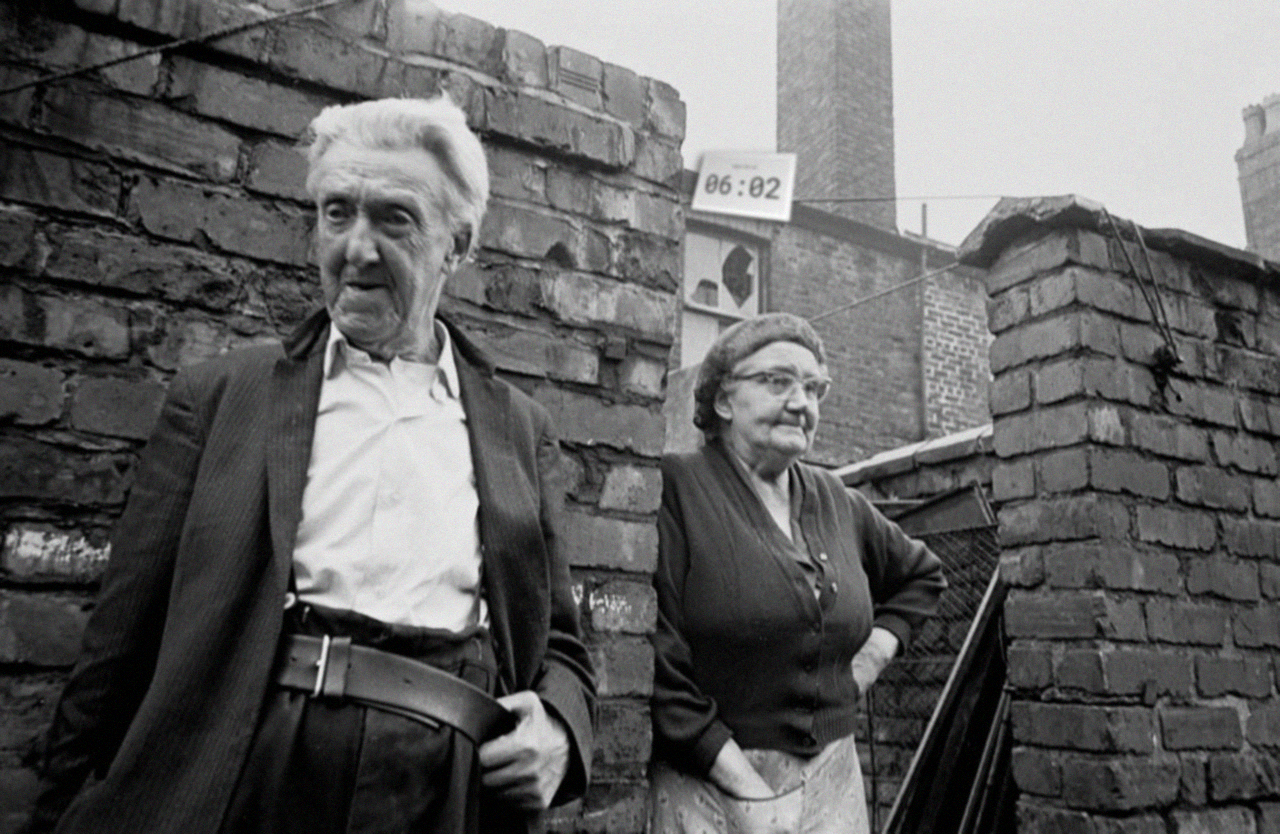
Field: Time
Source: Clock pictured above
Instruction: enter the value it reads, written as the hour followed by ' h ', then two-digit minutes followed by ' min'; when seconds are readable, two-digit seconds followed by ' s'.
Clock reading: 6 h 02 min
